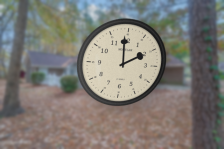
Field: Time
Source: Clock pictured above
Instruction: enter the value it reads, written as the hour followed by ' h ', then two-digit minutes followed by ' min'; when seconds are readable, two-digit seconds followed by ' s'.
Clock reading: 1 h 59 min
